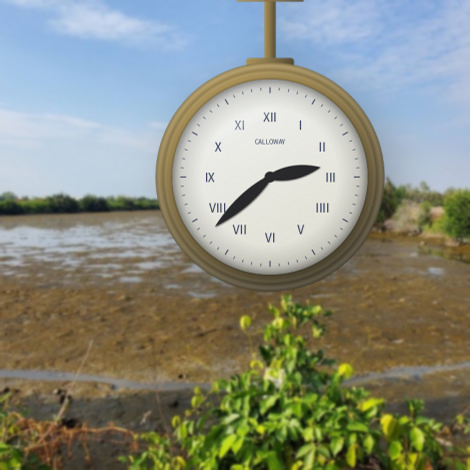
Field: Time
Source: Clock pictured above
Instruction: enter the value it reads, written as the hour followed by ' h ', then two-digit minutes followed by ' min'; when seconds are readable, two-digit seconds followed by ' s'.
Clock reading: 2 h 38 min
